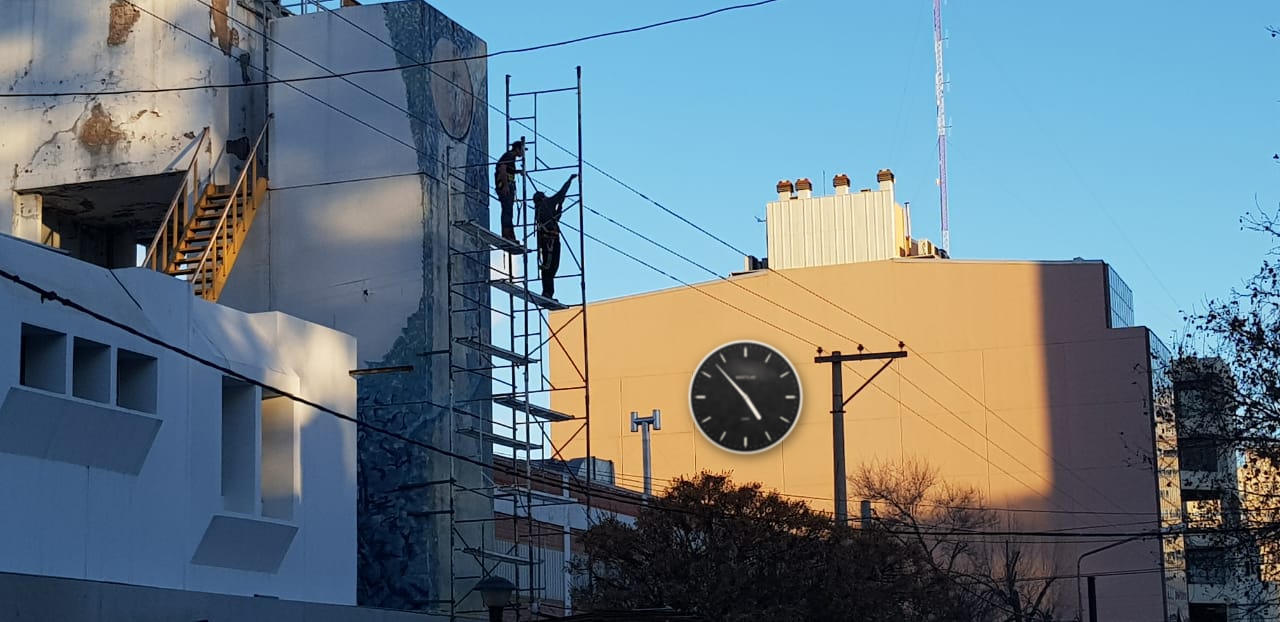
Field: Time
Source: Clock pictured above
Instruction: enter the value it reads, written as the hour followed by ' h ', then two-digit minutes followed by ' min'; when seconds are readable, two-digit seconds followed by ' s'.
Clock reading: 4 h 53 min
